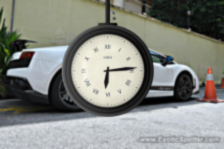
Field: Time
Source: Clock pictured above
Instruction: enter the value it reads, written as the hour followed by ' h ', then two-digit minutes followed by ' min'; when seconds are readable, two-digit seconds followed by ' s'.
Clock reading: 6 h 14 min
